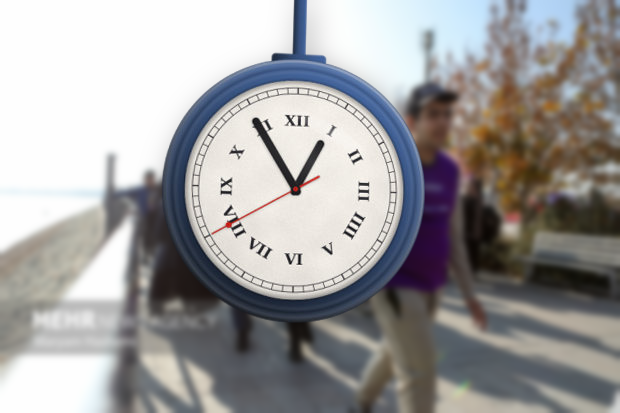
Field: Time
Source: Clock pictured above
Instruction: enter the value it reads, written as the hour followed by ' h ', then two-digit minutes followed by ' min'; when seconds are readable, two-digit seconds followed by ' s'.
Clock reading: 12 h 54 min 40 s
